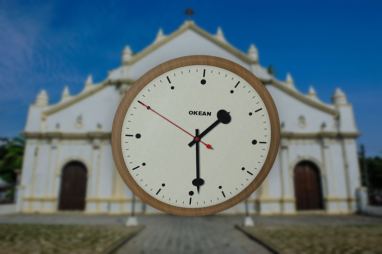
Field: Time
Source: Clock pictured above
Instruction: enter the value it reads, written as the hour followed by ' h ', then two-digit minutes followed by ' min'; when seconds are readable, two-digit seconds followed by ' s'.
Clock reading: 1 h 28 min 50 s
